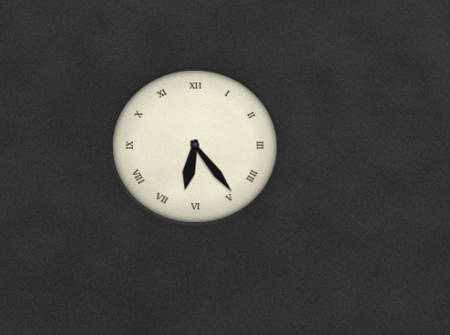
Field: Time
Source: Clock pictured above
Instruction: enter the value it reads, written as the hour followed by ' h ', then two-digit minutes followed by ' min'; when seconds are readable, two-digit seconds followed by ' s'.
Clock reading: 6 h 24 min
